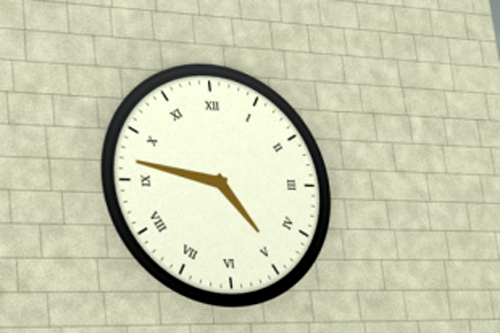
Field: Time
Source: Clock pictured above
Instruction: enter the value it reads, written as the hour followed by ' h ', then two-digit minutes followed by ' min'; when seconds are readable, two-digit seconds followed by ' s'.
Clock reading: 4 h 47 min
